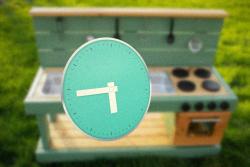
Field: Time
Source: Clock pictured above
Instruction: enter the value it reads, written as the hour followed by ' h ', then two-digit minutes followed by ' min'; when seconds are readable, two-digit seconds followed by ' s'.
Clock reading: 5 h 44 min
